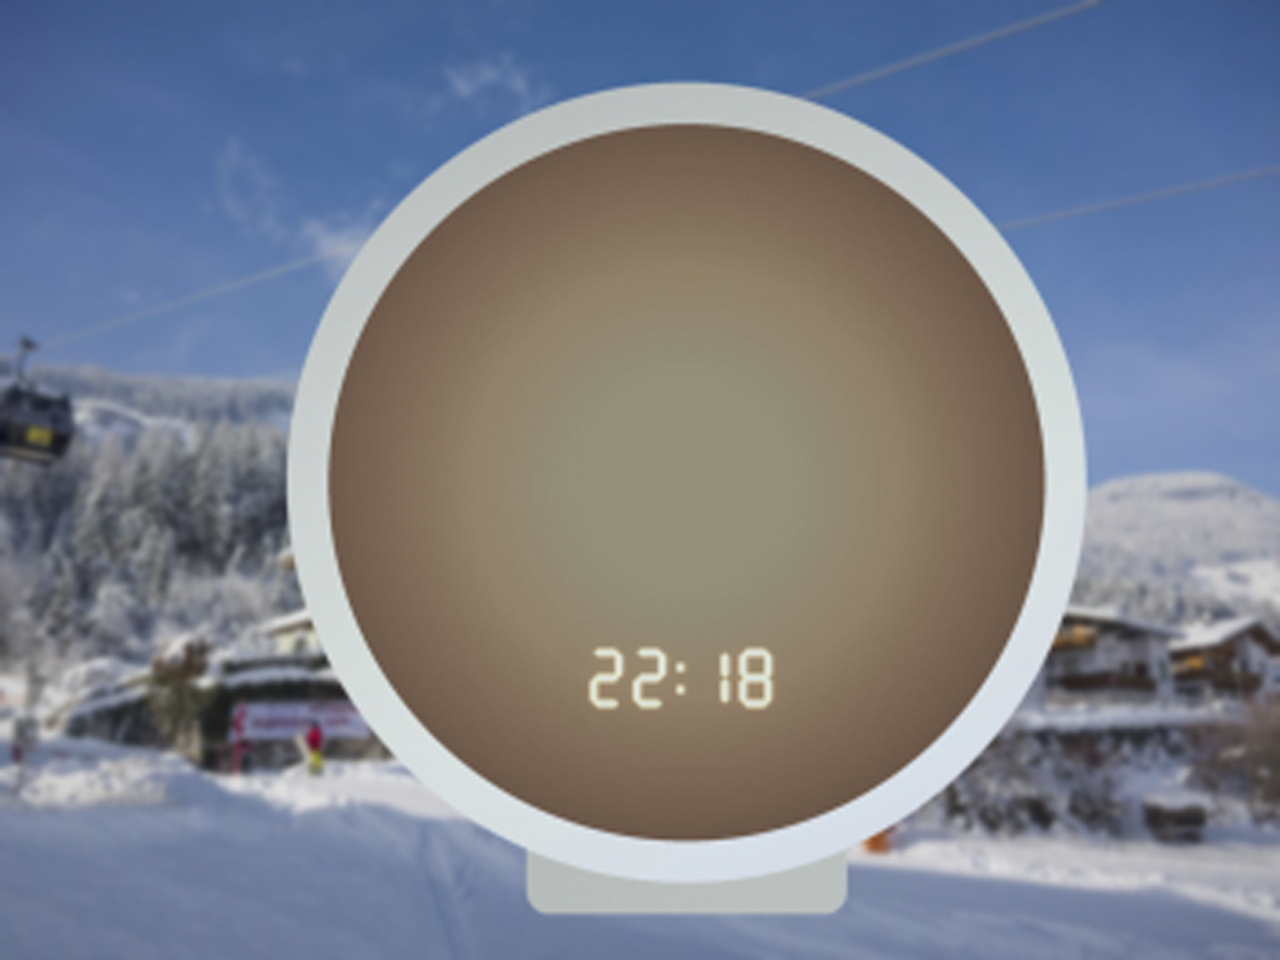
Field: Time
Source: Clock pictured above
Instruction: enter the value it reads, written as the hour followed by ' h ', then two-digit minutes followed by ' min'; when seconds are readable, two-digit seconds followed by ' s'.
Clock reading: 22 h 18 min
